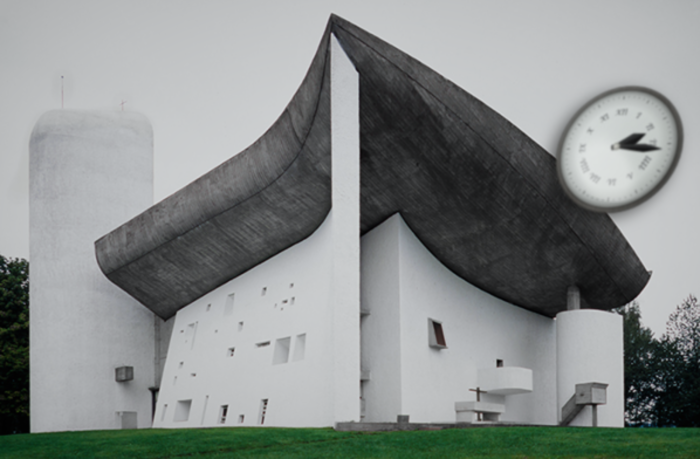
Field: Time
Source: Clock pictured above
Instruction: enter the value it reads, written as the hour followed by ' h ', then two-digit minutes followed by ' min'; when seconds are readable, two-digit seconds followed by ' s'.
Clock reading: 2 h 16 min
